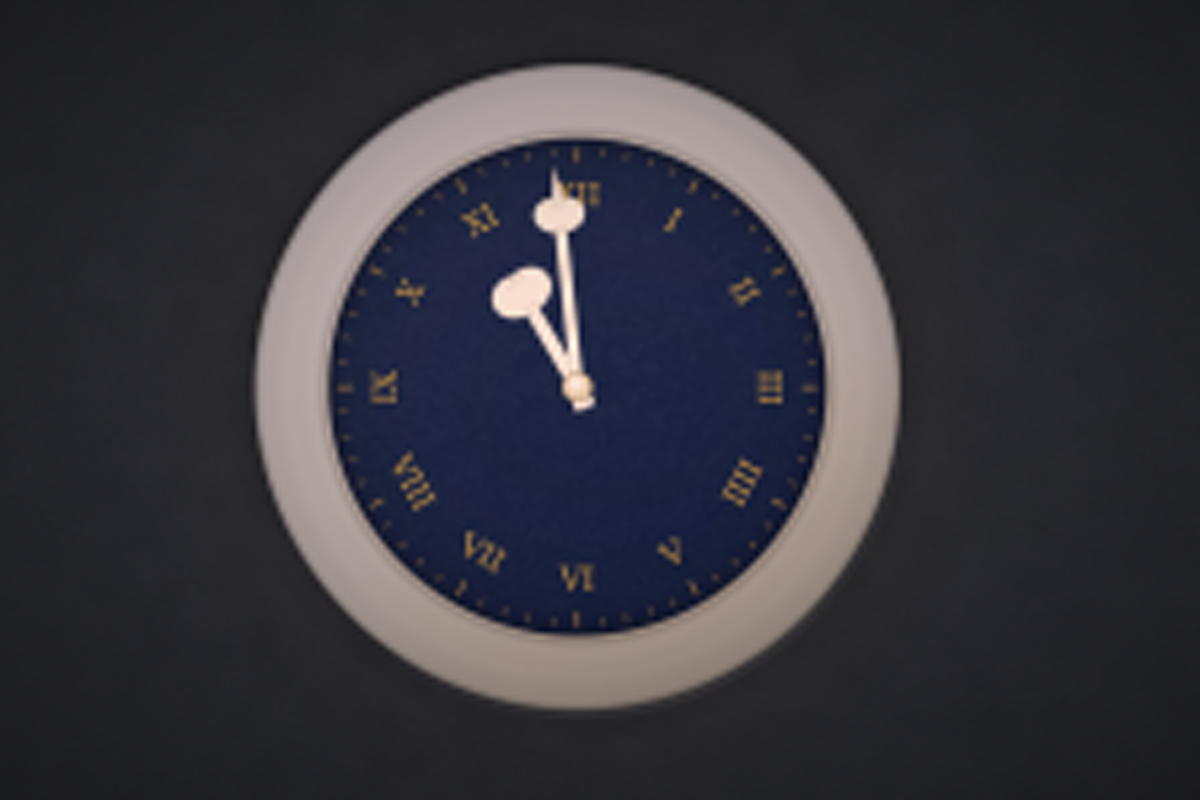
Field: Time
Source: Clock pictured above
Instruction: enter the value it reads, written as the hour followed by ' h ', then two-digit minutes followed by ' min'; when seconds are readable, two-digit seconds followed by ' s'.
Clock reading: 10 h 59 min
